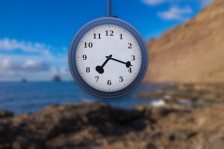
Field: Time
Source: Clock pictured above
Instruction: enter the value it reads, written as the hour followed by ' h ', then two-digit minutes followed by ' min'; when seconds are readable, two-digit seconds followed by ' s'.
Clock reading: 7 h 18 min
